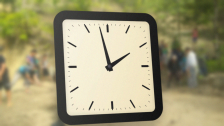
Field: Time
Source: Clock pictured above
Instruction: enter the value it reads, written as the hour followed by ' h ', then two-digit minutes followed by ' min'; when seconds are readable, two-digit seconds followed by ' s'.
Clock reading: 1 h 58 min
